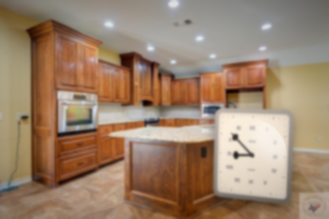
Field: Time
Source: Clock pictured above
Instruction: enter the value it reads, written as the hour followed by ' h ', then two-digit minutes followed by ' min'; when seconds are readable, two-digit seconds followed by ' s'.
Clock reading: 8 h 52 min
